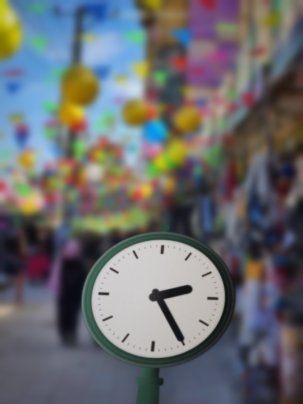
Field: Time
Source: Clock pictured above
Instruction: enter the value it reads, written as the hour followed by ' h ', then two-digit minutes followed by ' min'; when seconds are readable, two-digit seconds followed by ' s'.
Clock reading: 2 h 25 min
